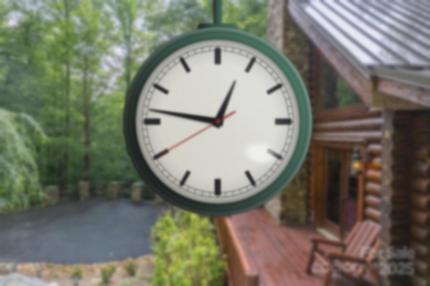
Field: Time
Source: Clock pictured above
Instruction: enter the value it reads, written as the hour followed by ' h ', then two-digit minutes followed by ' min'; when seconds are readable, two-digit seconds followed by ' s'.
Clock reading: 12 h 46 min 40 s
